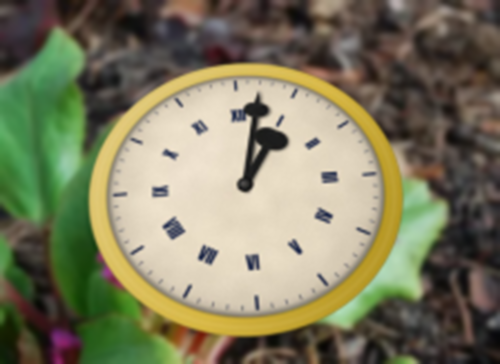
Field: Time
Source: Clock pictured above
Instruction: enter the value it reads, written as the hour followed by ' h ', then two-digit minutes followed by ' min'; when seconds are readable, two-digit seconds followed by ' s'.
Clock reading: 1 h 02 min
